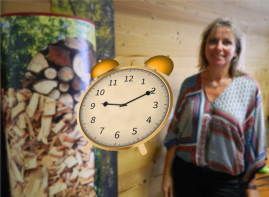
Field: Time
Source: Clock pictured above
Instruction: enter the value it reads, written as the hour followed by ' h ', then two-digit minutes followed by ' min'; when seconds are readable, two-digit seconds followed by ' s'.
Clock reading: 9 h 10 min
